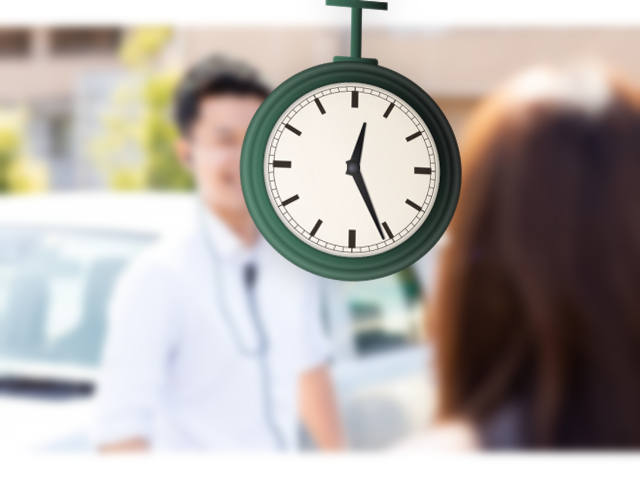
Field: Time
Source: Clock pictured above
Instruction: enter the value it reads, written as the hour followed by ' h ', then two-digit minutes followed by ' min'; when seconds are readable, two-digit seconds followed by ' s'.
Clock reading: 12 h 26 min
